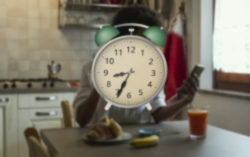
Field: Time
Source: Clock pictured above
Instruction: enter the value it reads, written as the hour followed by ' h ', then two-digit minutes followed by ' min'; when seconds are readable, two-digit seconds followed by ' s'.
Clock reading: 8 h 34 min
